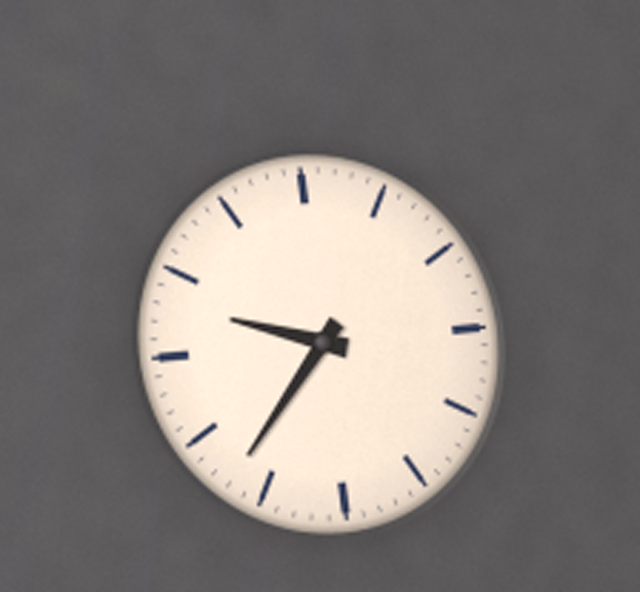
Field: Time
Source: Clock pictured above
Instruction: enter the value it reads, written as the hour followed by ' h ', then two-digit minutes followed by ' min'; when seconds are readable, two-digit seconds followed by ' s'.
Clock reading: 9 h 37 min
